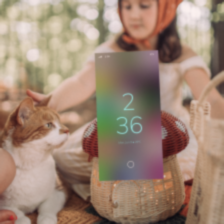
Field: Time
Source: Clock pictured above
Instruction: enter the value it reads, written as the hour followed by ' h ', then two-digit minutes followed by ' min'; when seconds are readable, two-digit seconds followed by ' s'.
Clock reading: 2 h 36 min
